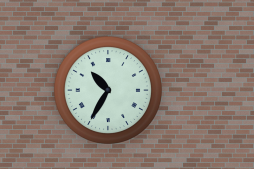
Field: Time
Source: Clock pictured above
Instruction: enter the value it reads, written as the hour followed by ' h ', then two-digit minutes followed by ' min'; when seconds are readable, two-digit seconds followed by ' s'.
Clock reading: 10 h 35 min
